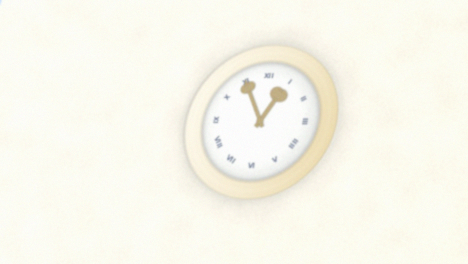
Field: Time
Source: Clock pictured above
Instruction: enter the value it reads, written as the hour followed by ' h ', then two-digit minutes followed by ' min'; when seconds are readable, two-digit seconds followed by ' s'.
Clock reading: 12 h 55 min
